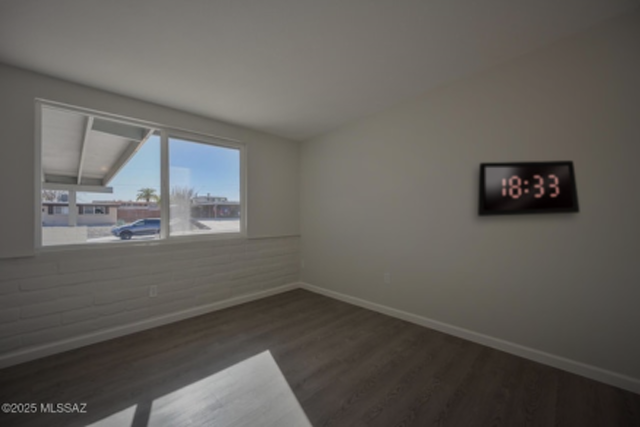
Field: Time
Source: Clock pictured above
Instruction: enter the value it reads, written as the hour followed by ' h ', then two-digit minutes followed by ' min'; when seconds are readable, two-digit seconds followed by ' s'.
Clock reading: 18 h 33 min
